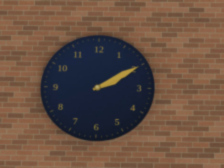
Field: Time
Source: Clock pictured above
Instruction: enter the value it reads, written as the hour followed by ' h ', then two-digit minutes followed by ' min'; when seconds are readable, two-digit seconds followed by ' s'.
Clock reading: 2 h 10 min
